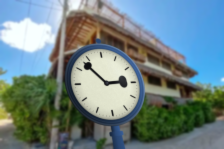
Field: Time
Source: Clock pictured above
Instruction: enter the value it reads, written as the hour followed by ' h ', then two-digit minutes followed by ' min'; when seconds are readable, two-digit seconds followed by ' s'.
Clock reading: 2 h 53 min
